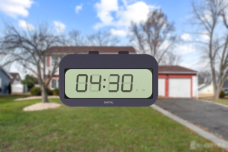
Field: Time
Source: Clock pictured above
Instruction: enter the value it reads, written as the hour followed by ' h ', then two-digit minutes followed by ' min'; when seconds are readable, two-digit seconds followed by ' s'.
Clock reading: 4 h 30 min
